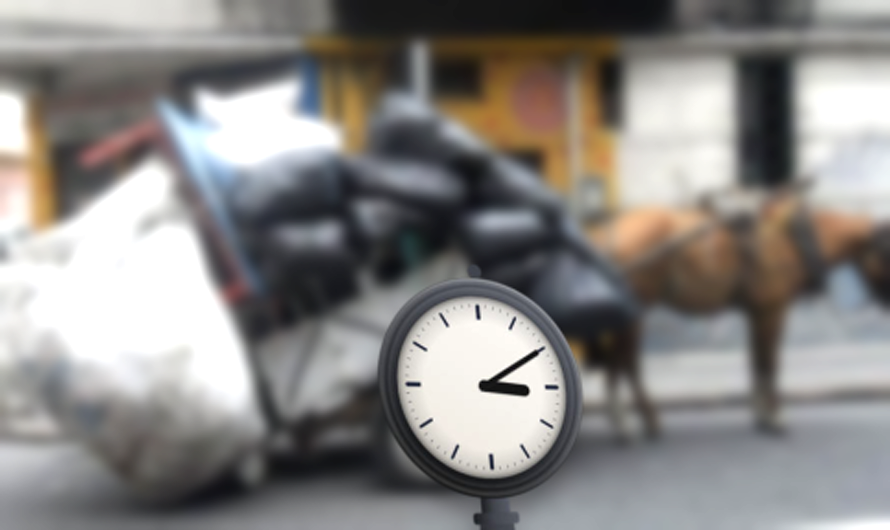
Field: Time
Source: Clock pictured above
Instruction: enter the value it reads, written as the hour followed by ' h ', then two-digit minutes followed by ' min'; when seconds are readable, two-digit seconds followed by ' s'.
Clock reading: 3 h 10 min
